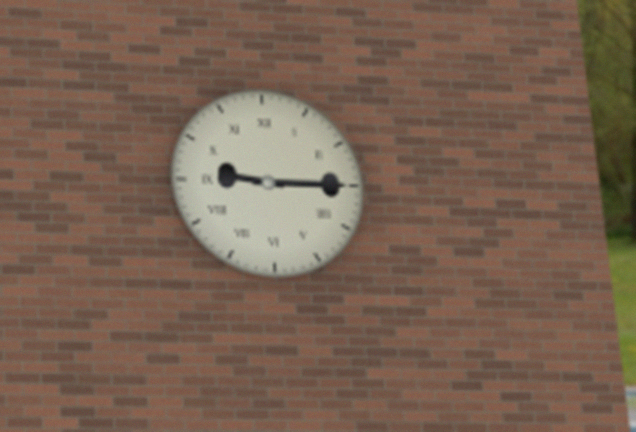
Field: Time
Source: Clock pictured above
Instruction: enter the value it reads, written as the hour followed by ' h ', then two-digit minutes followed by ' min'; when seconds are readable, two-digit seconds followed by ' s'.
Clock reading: 9 h 15 min
